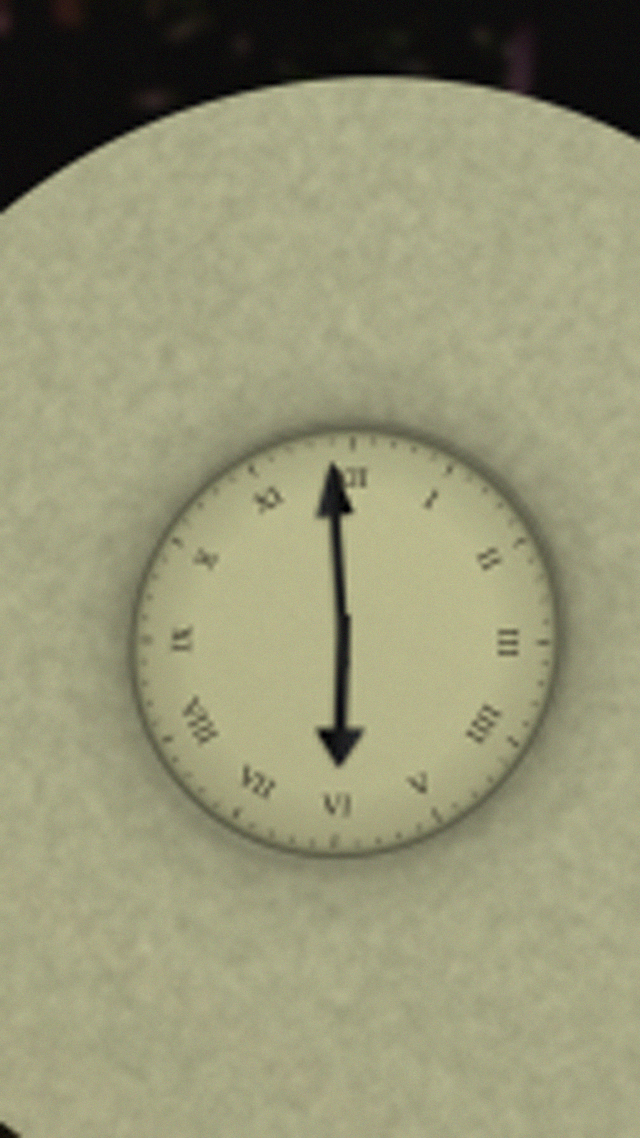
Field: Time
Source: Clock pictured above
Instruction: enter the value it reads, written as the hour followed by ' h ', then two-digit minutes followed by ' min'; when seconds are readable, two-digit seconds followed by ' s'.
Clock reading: 5 h 59 min
